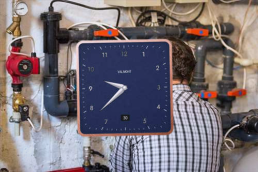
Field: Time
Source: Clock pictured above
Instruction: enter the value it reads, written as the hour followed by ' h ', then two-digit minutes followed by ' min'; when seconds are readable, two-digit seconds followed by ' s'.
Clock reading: 9 h 38 min
